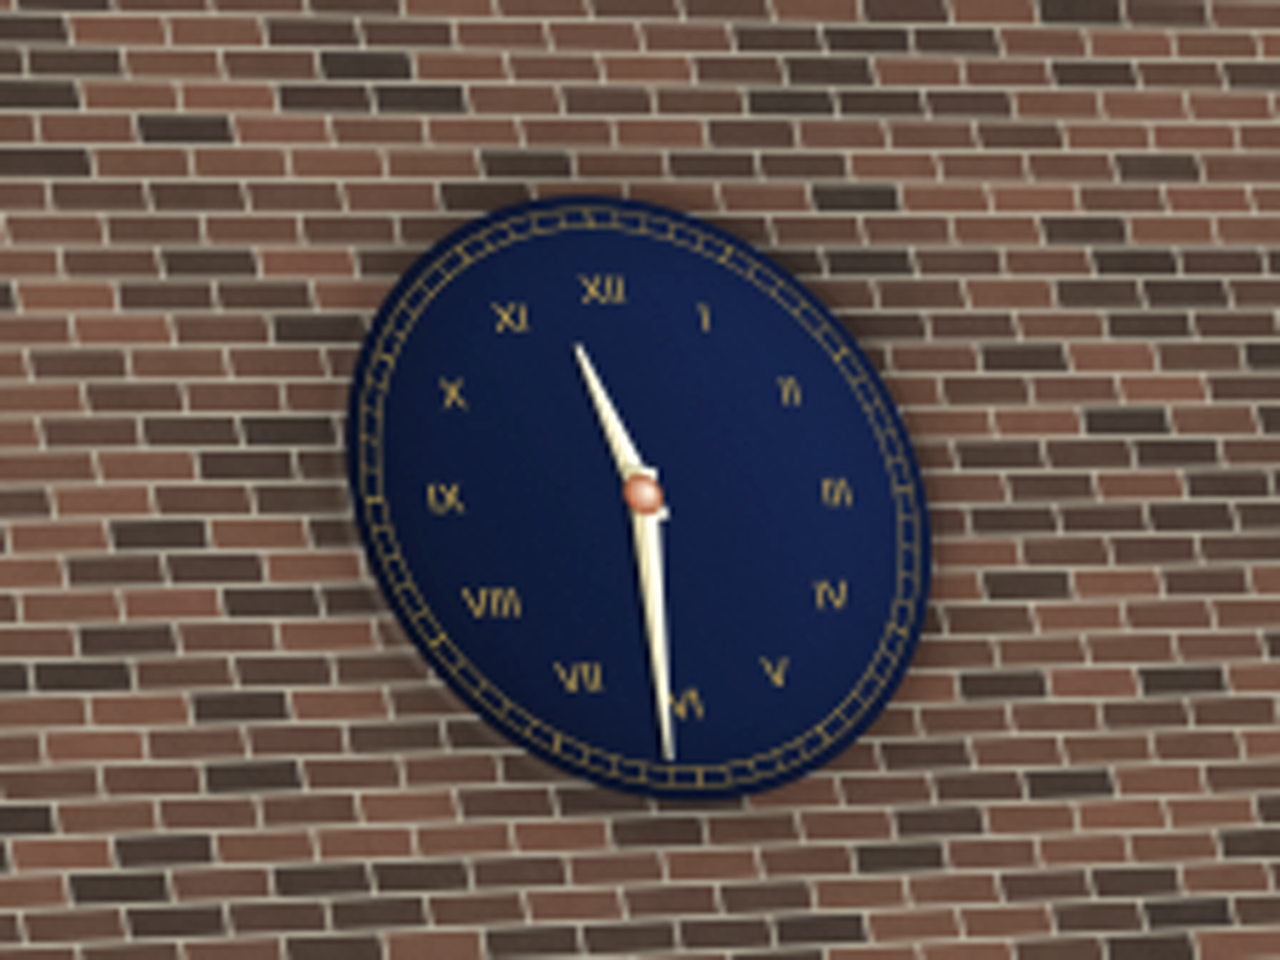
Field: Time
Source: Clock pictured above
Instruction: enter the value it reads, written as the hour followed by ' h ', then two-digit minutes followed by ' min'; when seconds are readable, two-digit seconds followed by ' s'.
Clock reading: 11 h 31 min
